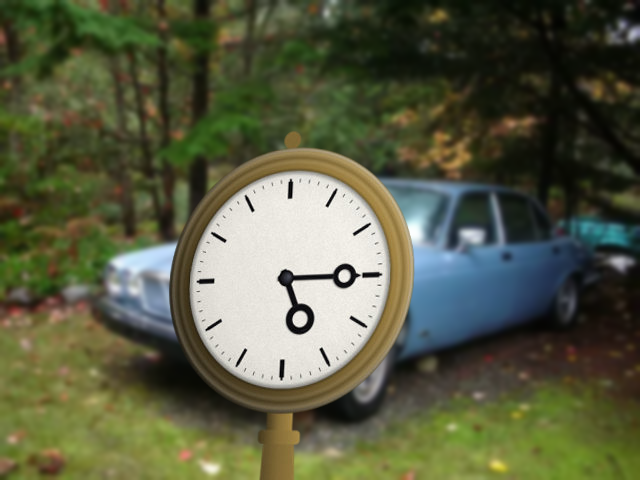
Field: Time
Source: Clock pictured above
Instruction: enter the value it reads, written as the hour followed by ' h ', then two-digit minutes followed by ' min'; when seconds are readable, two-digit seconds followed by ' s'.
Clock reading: 5 h 15 min
